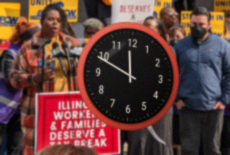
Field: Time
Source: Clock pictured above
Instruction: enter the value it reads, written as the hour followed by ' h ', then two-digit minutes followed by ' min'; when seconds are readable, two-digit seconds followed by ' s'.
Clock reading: 11 h 49 min
